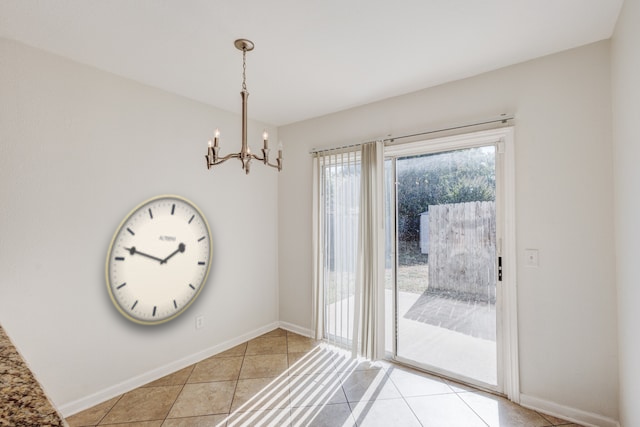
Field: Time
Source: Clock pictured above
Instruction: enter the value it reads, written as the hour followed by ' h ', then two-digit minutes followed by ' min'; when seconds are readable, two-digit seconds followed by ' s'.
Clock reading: 1 h 47 min
